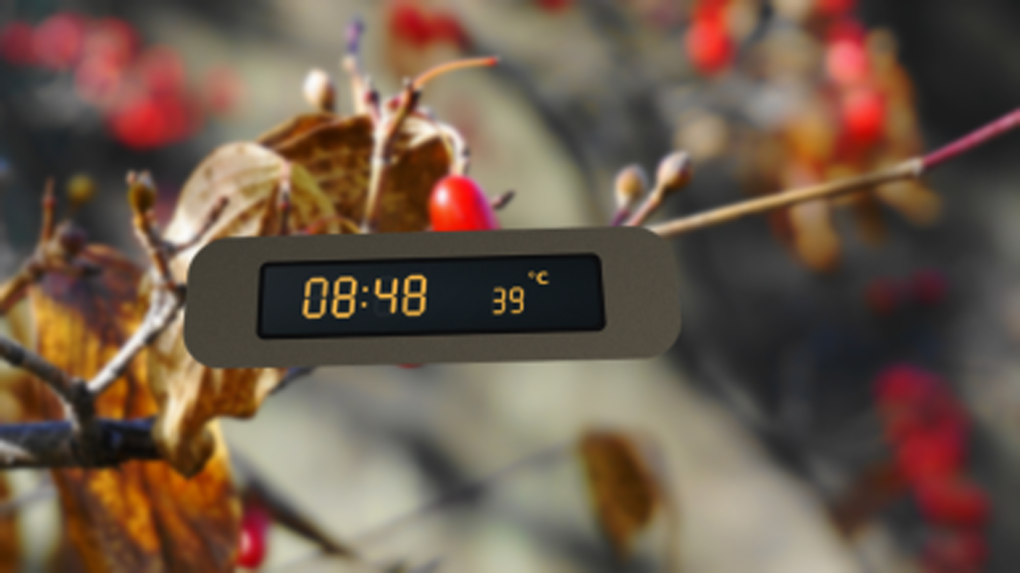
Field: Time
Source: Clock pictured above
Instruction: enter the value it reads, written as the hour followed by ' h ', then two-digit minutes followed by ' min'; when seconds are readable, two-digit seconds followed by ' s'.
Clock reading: 8 h 48 min
